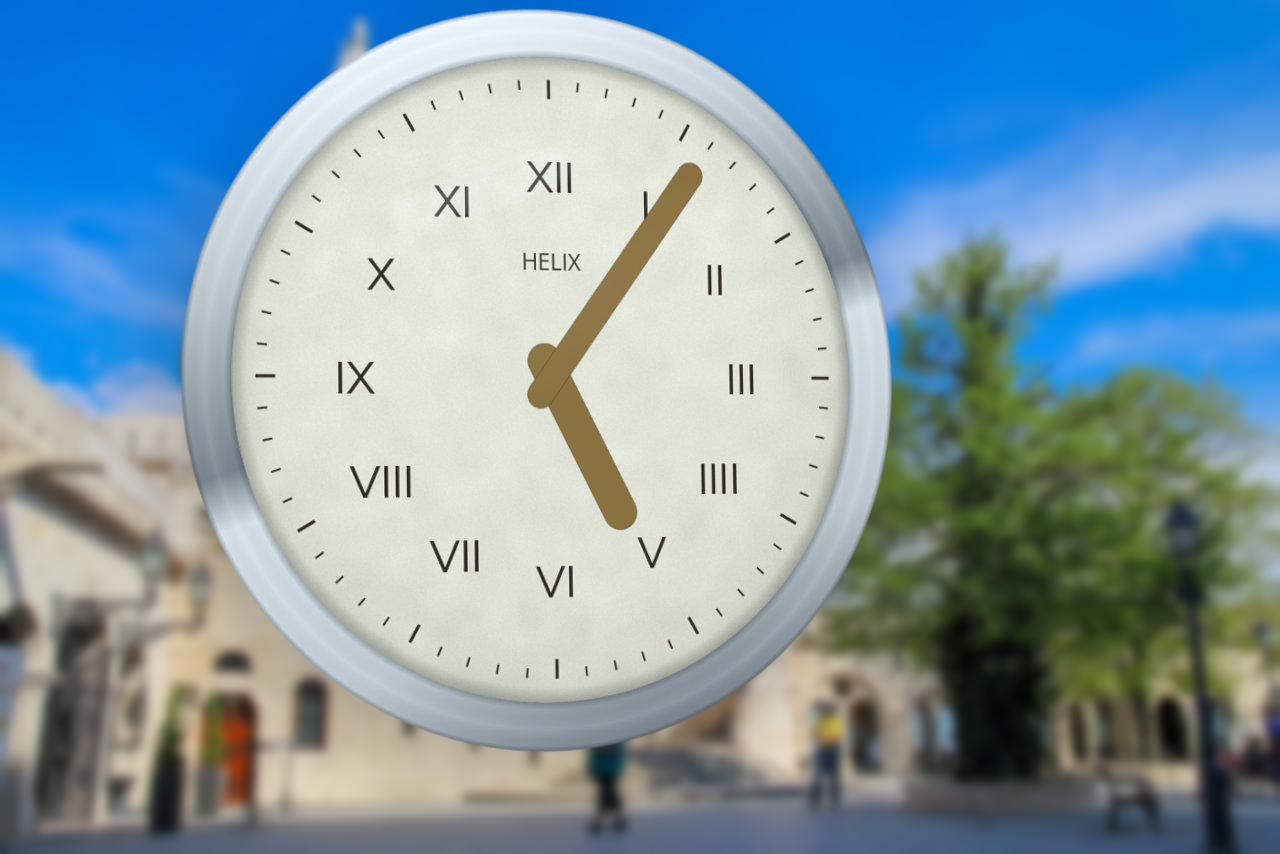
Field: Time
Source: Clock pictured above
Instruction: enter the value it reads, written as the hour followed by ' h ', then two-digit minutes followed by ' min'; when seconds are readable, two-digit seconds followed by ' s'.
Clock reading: 5 h 06 min
